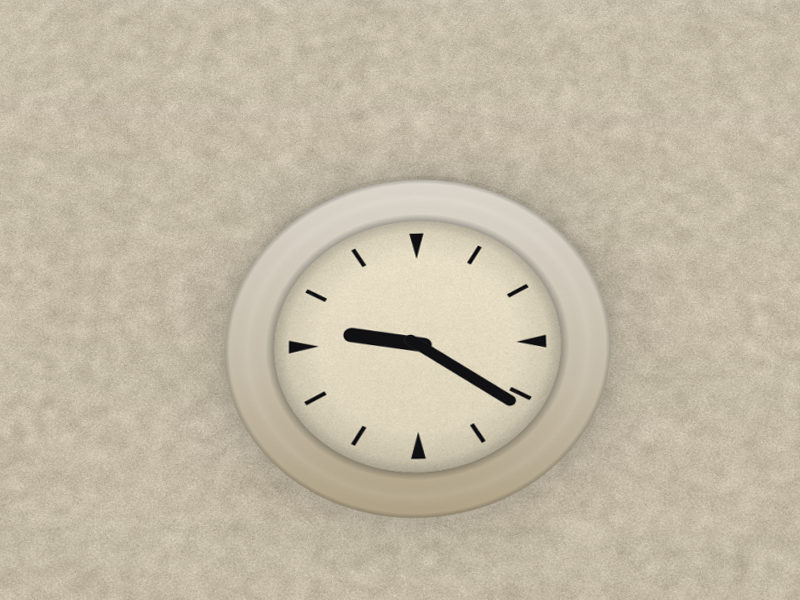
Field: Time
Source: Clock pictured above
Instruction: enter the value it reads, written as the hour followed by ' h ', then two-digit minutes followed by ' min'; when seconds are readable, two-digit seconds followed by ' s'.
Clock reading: 9 h 21 min
